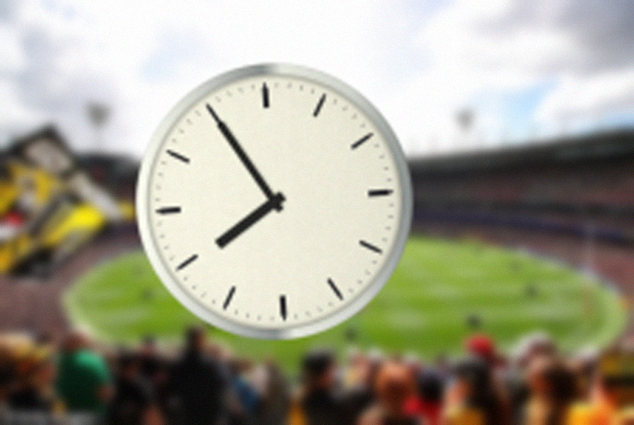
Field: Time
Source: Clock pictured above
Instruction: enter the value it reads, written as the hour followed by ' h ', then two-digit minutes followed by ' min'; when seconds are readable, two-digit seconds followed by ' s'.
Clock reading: 7 h 55 min
